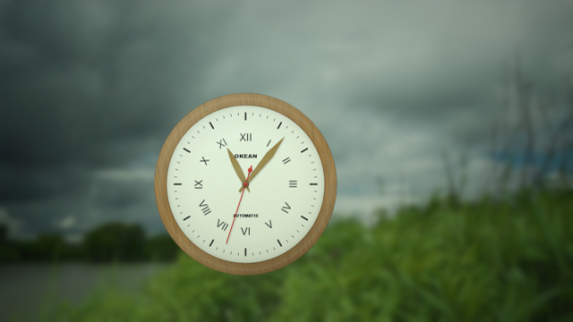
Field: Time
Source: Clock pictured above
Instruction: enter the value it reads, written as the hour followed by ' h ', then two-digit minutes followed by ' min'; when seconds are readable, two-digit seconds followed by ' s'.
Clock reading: 11 h 06 min 33 s
